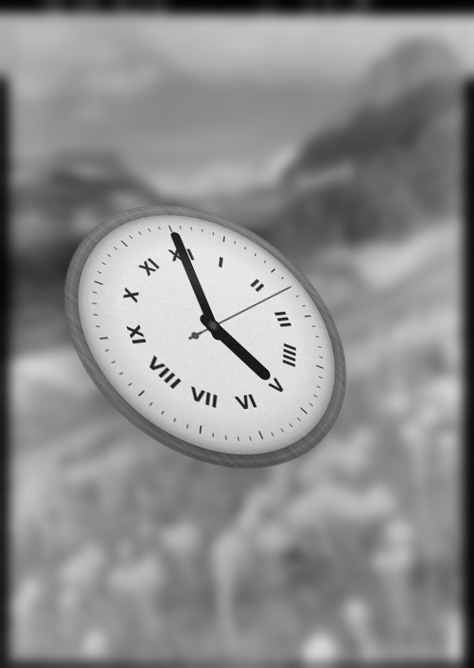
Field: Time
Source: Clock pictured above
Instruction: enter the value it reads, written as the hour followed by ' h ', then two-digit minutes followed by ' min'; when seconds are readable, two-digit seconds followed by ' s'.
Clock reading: 5 h 00 min 12 s
